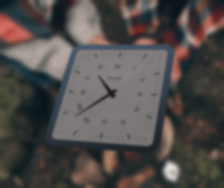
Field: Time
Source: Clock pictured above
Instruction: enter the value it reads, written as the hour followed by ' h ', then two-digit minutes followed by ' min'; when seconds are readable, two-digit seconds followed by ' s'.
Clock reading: 10 h 38 min
